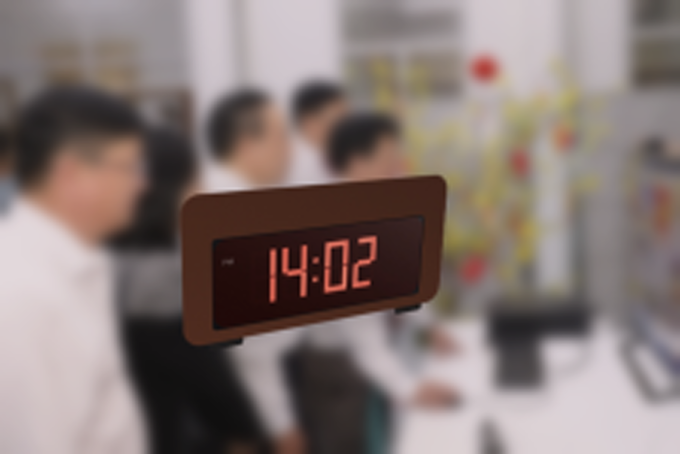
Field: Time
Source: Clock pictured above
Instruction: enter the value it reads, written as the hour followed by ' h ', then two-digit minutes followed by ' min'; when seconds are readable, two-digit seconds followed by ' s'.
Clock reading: 14 h 02 min
